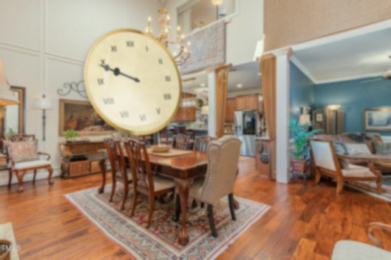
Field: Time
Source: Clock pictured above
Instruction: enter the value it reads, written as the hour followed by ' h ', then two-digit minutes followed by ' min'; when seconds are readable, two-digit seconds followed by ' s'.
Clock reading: 9 h 49 min
